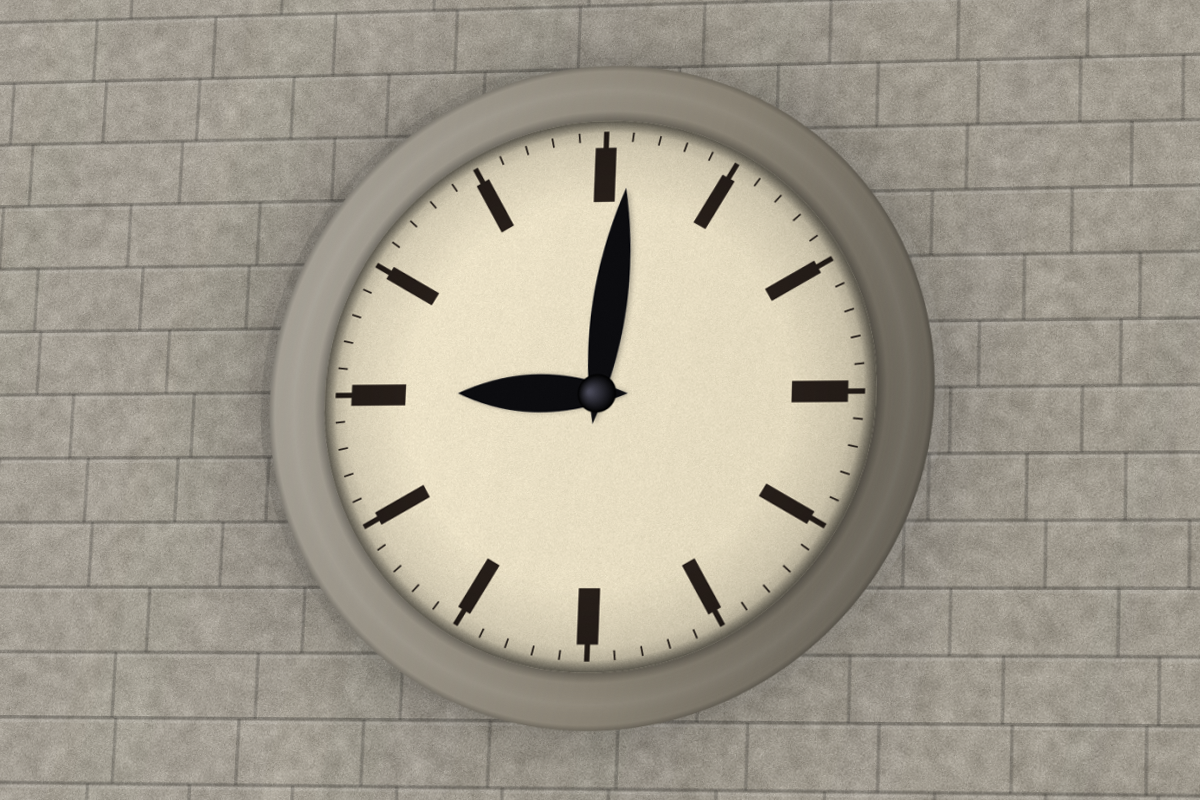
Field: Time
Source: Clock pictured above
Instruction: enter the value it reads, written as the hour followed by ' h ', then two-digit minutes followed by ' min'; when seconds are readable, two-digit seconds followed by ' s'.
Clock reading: 9 h 01 min
